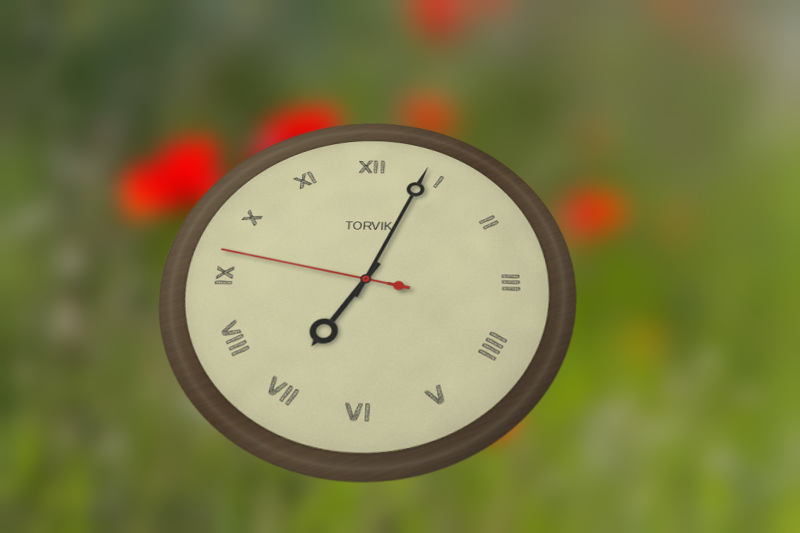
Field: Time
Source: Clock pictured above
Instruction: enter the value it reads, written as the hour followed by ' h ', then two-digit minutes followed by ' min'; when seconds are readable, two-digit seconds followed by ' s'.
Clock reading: 7 h 03 min 47 s
